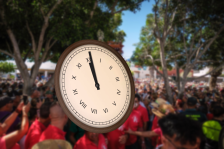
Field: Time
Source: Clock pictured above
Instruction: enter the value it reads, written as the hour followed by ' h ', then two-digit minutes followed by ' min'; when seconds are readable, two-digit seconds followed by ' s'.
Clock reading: 12 h 01 min
